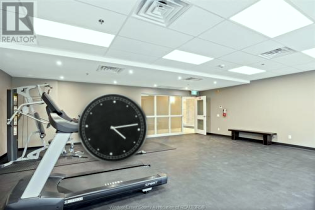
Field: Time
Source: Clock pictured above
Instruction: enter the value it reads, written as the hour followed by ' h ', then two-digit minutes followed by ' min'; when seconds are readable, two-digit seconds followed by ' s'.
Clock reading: 4 h 13 min
